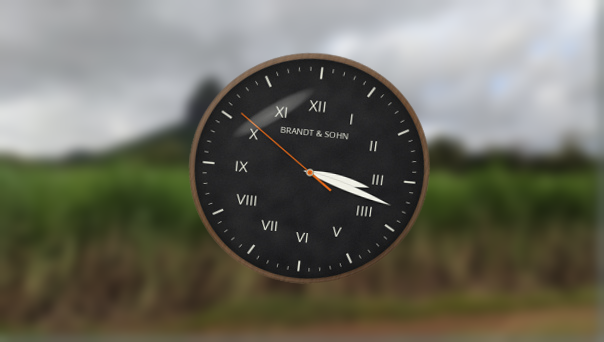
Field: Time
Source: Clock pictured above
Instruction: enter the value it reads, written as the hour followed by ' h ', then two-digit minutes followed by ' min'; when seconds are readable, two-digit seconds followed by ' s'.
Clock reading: 3 h 17 min 51 s
